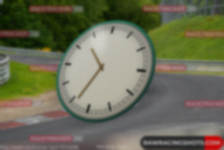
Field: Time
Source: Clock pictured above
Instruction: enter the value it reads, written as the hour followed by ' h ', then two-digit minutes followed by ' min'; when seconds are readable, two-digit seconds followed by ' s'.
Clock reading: 10 h 34 min
